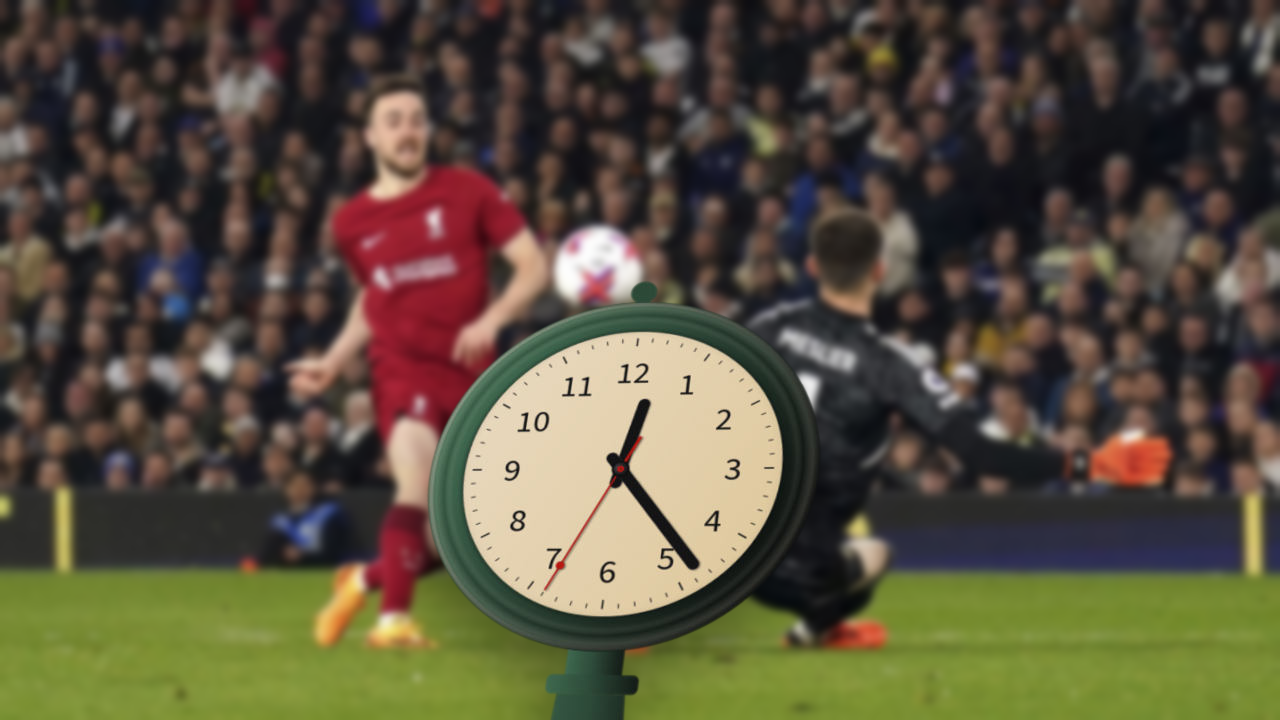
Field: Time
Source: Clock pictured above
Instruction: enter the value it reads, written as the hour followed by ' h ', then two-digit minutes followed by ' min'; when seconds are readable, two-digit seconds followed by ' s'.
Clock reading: 12 h 23 min 34 s
